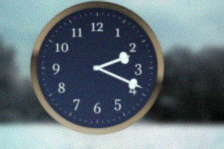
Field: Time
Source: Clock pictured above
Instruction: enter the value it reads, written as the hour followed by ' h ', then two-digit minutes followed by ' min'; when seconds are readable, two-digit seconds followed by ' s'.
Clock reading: 2 h 19 min
